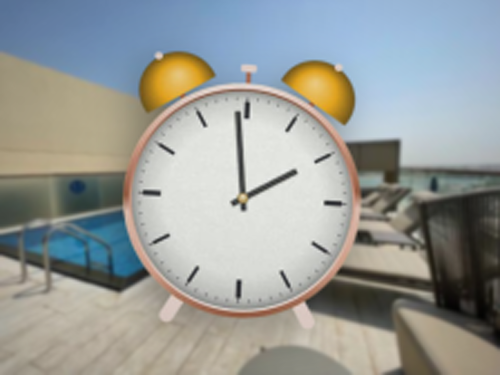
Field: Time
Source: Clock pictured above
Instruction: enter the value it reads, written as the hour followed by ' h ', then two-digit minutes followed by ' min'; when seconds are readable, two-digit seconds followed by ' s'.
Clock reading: 1 h 59 min
